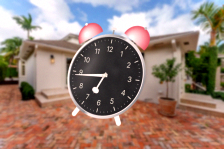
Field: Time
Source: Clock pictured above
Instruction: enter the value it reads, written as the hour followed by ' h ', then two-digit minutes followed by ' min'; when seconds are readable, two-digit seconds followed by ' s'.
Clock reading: 6 h 44 min
